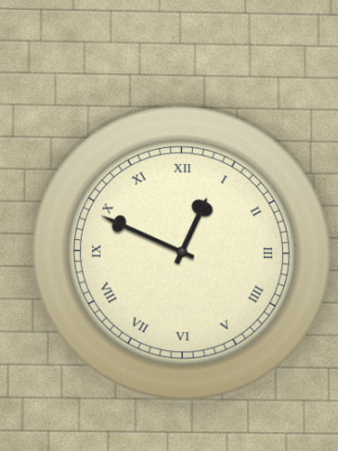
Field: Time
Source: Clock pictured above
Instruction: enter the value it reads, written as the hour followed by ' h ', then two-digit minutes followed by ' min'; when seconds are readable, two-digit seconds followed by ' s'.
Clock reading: 12 h 49 min
